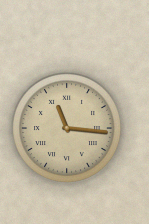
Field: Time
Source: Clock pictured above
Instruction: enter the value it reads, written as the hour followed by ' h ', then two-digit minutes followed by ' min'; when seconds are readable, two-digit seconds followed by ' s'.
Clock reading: 11 h 16 min
